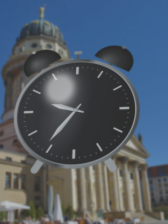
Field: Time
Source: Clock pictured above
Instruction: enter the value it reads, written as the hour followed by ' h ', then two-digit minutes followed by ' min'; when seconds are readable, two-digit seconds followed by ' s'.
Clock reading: 9 h 36 min
